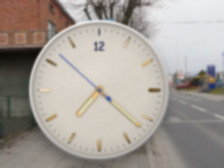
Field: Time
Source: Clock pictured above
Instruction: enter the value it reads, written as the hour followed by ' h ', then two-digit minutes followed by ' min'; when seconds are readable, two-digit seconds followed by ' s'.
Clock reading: 7 h 21 min 52 s
